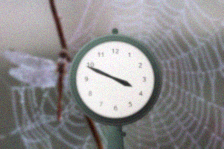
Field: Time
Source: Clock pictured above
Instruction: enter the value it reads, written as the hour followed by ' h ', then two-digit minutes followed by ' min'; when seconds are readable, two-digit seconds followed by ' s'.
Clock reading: 3 h 49 min
